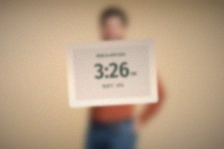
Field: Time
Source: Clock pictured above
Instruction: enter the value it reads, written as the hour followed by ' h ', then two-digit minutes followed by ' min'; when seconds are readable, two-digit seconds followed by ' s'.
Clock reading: 3 h 26 min
